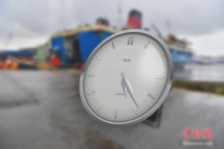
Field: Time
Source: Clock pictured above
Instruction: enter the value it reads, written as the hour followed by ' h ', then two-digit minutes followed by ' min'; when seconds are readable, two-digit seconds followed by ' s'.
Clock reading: 5 h 24 min
